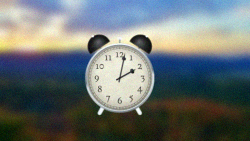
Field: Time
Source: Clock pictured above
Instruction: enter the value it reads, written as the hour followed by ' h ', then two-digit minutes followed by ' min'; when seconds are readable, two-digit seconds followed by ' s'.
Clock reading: 2 h 02 min
